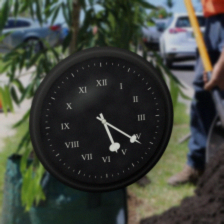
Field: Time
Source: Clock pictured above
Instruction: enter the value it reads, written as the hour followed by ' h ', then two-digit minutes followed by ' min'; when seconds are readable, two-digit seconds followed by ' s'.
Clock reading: 5 h 21 min
